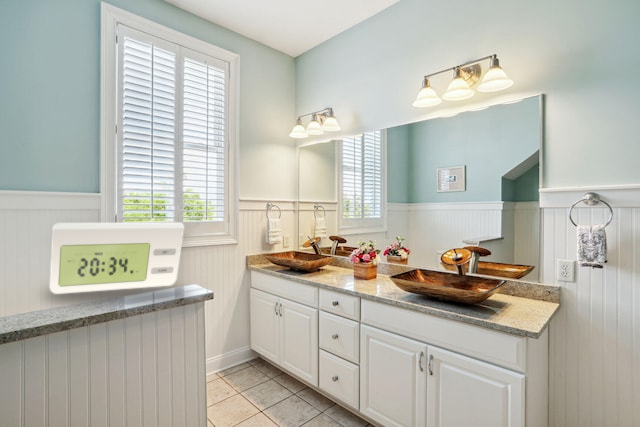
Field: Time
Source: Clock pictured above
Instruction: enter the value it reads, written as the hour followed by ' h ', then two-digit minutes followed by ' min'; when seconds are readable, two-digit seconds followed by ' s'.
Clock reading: 20 h 34 min
